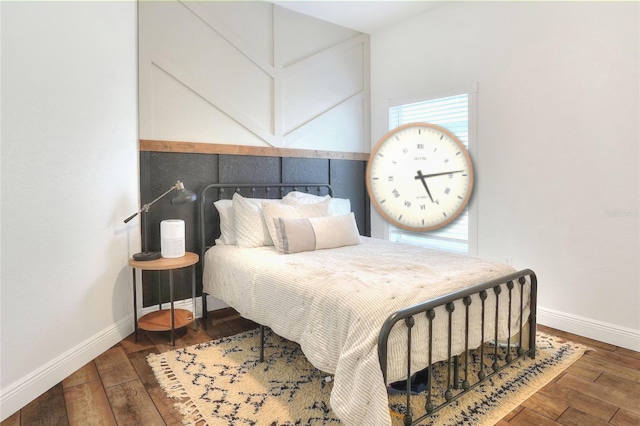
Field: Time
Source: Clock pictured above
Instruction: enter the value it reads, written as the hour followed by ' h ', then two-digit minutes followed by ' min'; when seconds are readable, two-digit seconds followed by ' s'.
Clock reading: 5 h 14 min
